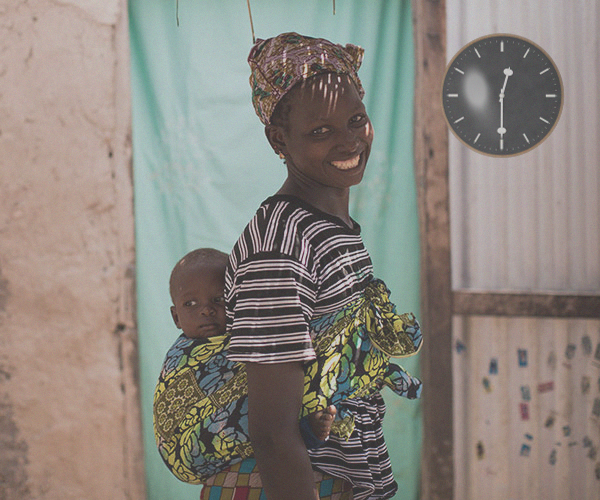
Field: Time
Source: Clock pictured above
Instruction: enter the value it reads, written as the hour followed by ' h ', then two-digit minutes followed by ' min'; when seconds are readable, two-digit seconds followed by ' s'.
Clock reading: 12 h 30 min
